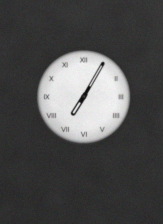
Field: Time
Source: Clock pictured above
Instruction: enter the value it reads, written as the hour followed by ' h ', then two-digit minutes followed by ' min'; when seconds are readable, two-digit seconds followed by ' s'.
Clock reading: 7 h 05 min
